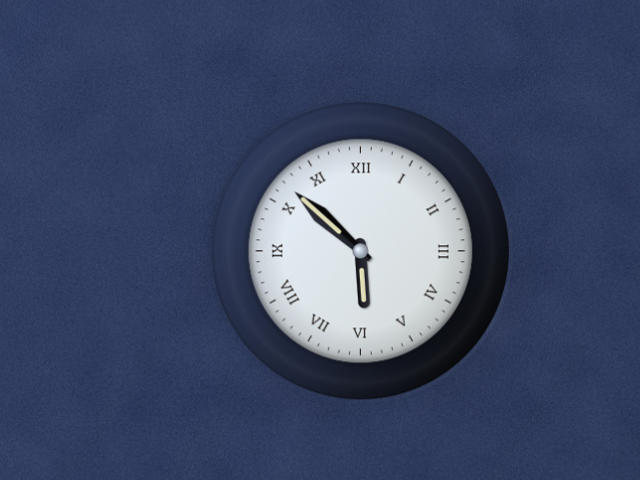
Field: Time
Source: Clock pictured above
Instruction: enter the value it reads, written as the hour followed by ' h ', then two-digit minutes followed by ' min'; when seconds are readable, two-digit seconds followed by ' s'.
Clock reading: 5 h 52 min
